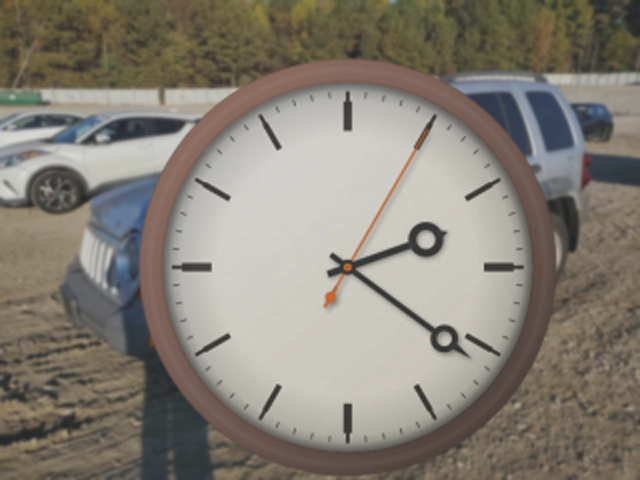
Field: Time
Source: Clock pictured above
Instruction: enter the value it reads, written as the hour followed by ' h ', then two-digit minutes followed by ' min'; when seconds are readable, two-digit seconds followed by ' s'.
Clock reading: 2 h 21 min 05 s
